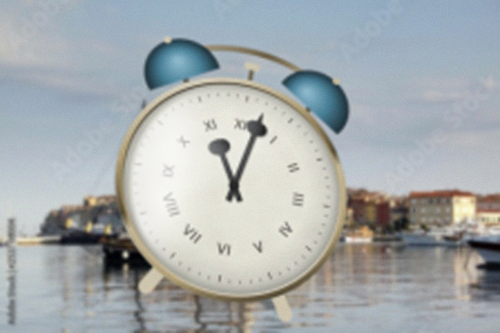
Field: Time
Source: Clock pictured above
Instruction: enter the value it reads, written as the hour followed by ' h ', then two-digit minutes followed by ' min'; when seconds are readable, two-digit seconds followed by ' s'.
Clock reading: 11 h 02 min
